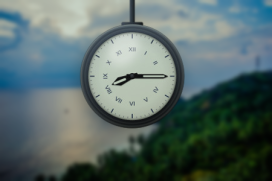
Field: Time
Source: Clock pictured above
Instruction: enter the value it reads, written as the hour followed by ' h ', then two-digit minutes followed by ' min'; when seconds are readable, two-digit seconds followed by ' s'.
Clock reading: 8 h 15 min
